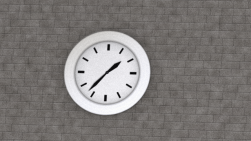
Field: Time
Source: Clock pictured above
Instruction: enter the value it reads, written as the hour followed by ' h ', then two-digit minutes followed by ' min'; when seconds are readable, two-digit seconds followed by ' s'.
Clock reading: 1 h 37 min
